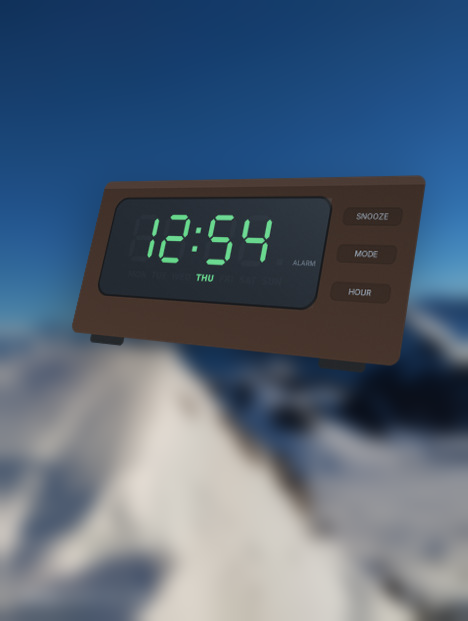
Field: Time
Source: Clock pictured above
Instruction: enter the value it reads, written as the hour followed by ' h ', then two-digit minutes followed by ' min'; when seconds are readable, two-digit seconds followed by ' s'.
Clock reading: 12 h 54 min
